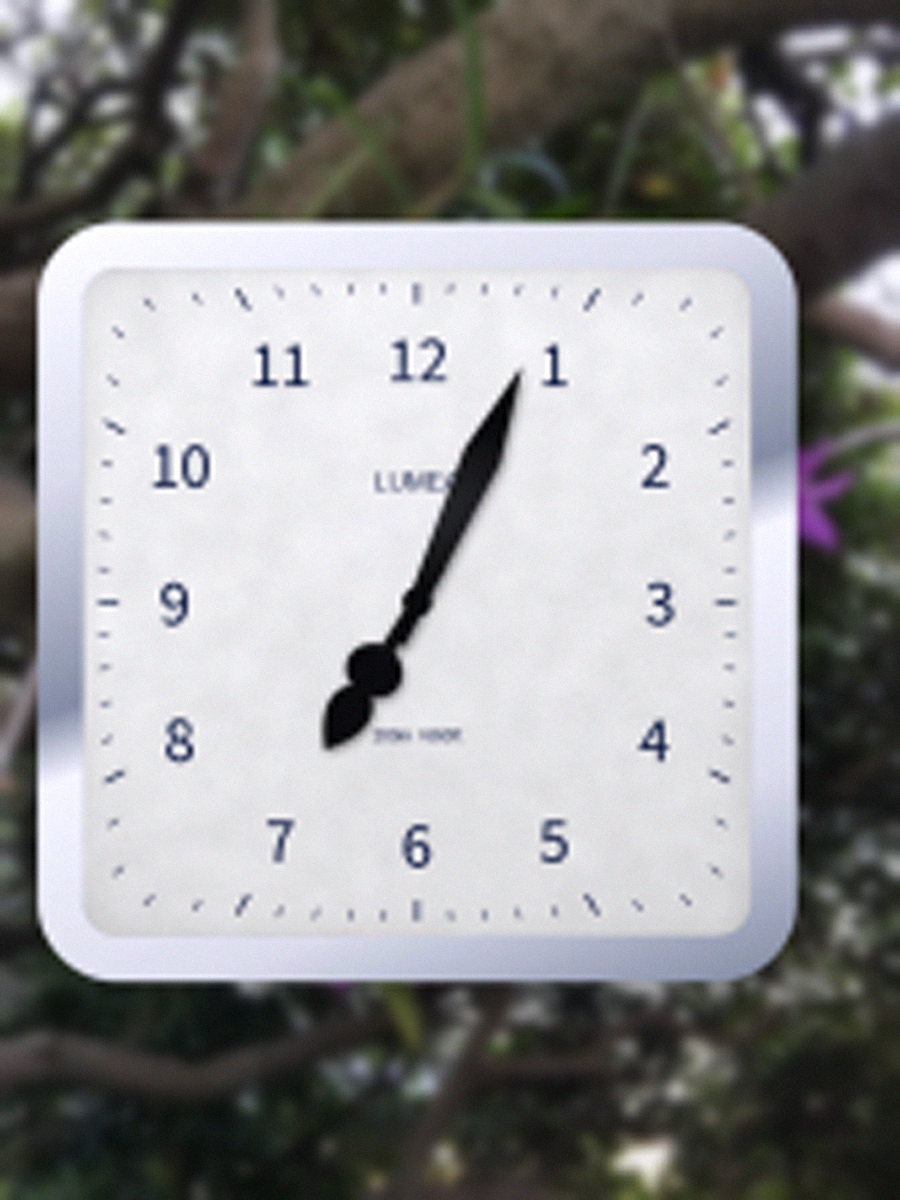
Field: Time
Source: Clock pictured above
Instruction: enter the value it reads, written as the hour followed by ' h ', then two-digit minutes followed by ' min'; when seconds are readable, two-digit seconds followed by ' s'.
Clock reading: 7 h 04 min
